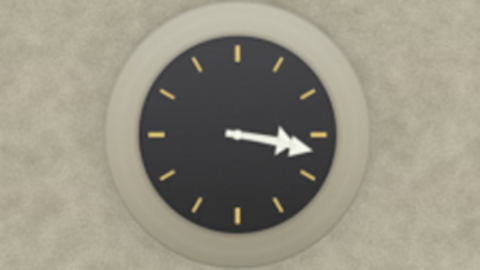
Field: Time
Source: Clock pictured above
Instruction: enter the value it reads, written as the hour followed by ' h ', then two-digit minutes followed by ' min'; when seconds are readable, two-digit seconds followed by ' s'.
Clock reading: 3 h 17 min
